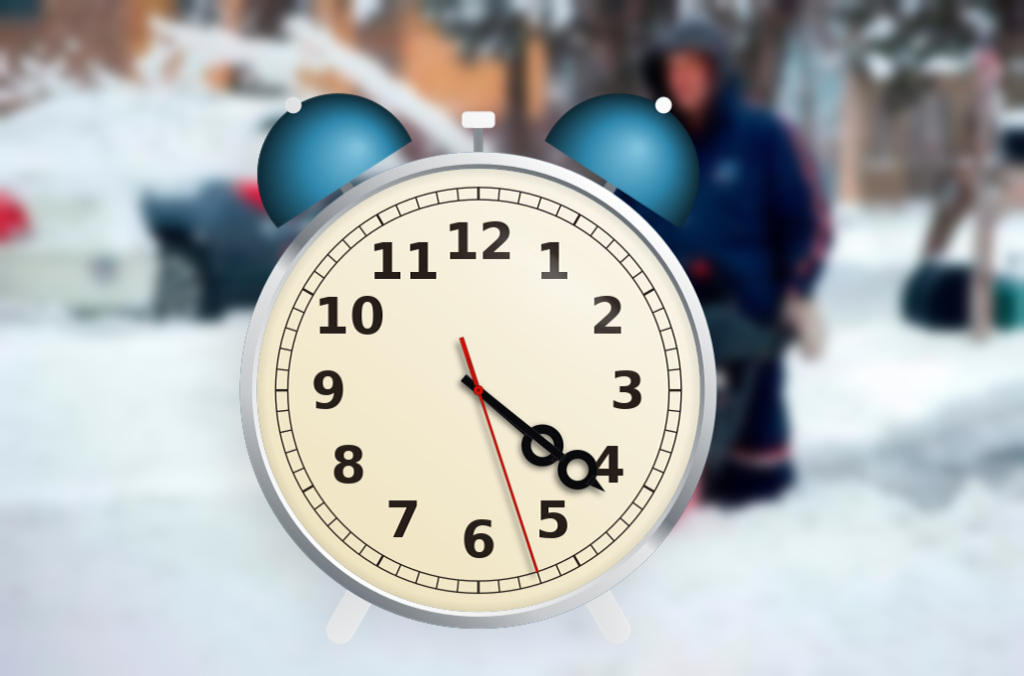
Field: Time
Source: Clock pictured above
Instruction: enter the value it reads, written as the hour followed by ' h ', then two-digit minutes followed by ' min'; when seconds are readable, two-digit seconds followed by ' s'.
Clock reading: 4 h 21 min 27 s
